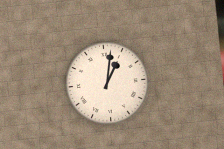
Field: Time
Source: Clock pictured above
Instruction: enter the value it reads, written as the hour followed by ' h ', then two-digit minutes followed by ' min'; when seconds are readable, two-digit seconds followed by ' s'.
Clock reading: 1 h 02 min
